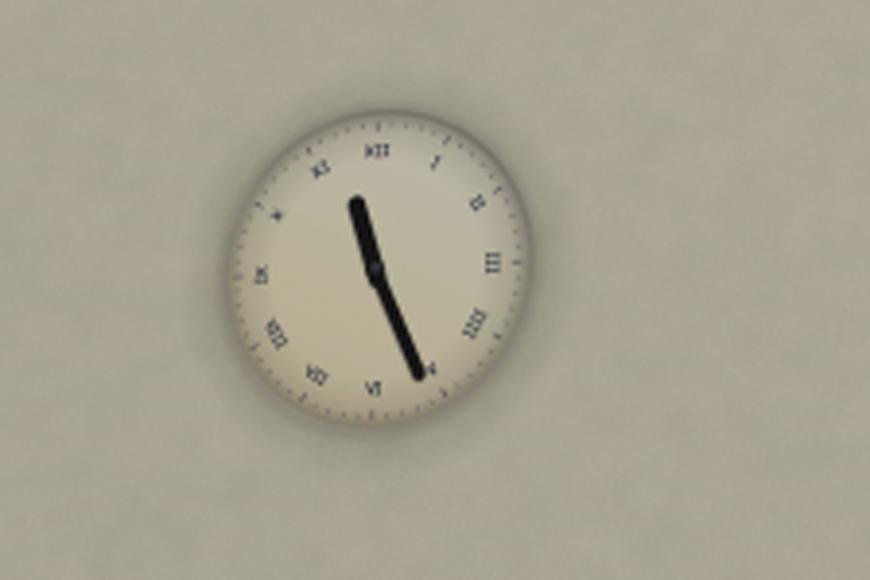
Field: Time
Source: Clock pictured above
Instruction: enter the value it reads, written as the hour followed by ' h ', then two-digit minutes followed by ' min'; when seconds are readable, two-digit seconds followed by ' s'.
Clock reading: 11 h 26 min
